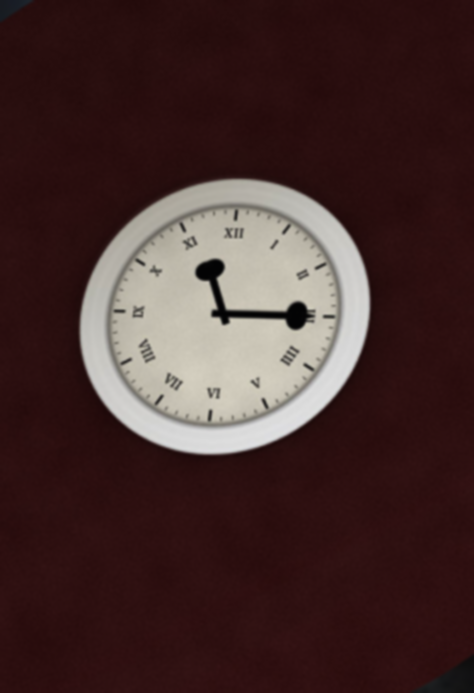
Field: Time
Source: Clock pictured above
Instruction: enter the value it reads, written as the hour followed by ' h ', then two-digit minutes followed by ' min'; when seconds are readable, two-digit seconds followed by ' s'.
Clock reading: 11 h 15 min
